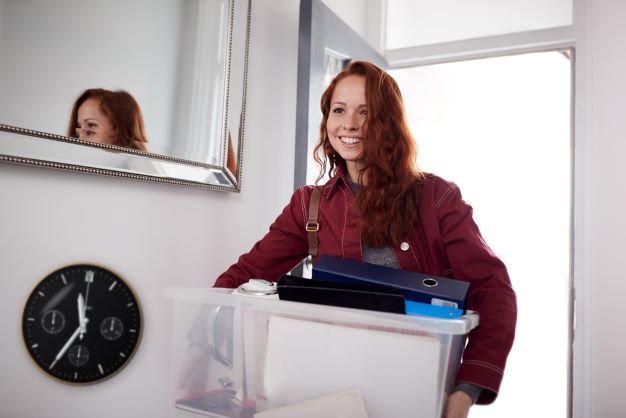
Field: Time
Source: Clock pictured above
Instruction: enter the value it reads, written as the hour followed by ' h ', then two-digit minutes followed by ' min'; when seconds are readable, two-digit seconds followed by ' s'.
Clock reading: 11 h 35 min
